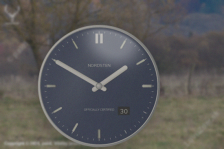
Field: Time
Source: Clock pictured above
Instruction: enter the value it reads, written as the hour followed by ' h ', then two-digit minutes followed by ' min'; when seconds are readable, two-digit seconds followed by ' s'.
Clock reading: 1 h 50 min
